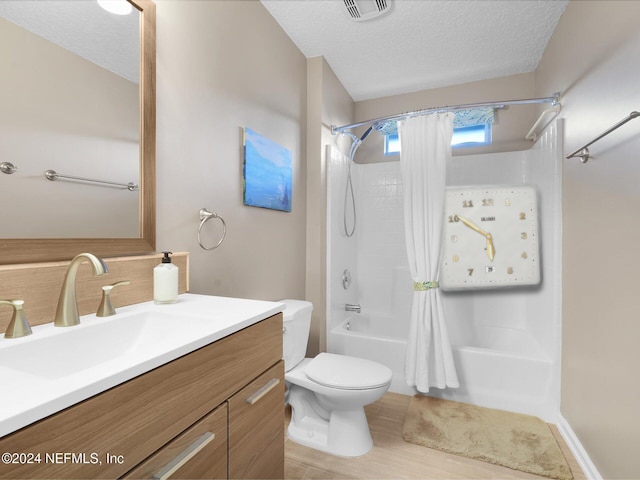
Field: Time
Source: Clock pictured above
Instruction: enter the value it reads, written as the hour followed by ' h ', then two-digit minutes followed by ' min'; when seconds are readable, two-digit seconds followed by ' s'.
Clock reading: 5 h 51 min
